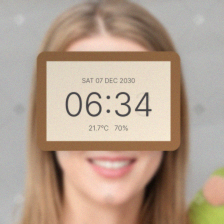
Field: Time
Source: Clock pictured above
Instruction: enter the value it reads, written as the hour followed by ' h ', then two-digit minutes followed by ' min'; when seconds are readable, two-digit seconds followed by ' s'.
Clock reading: 6 h 34 min
